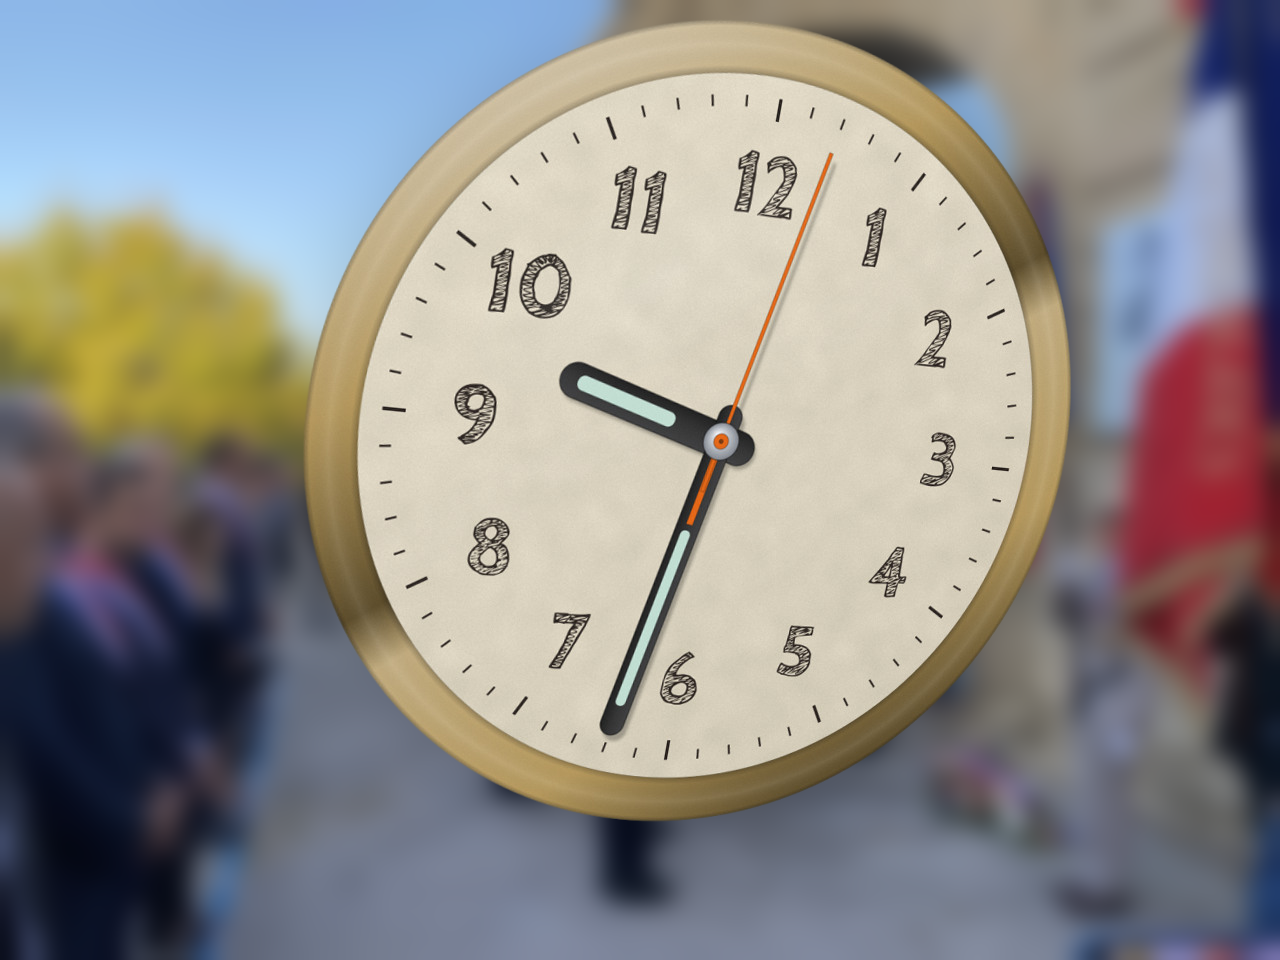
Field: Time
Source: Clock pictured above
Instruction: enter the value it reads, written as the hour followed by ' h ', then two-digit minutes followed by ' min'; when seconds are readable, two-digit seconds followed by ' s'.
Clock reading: 9 h 32 min 02 s
